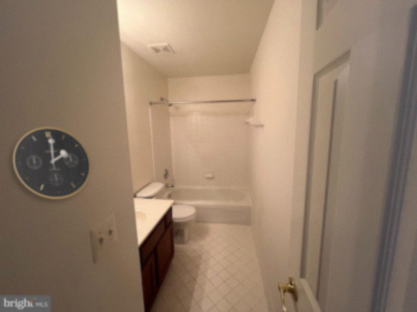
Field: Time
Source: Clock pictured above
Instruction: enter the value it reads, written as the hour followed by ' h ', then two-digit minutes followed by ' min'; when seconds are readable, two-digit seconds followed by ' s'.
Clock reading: 2 h 01 min
